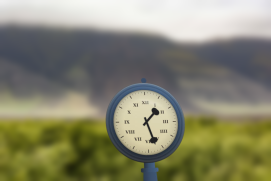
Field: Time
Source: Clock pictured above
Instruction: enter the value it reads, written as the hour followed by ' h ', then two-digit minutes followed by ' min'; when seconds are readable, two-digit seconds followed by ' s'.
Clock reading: 1 h 27 min
